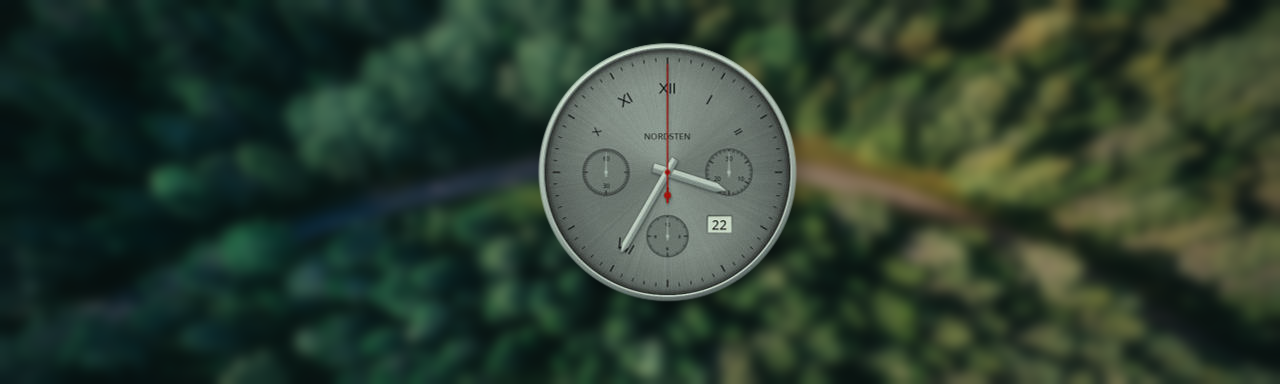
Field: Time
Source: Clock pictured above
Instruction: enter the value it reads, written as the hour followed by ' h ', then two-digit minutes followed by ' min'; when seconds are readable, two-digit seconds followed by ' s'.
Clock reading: 3 h 35 min
